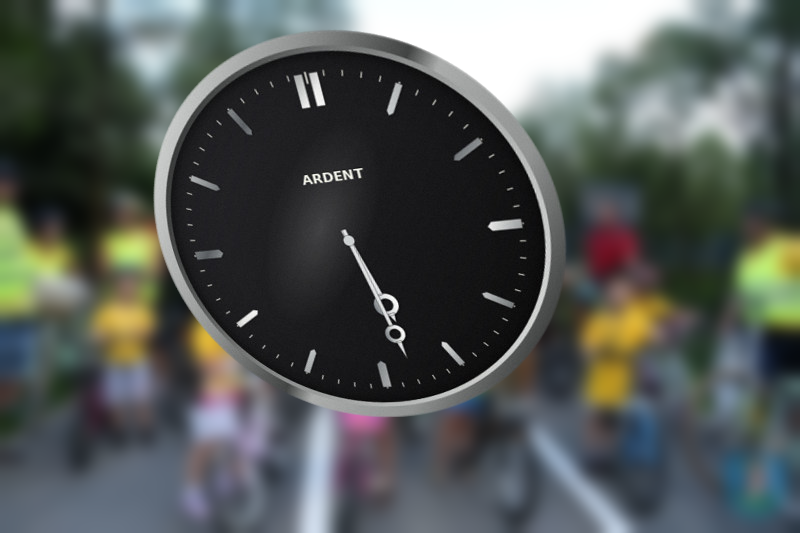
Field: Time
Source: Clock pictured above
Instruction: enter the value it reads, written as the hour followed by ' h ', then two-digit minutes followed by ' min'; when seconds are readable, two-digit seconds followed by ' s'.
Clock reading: 5 h 28 min
